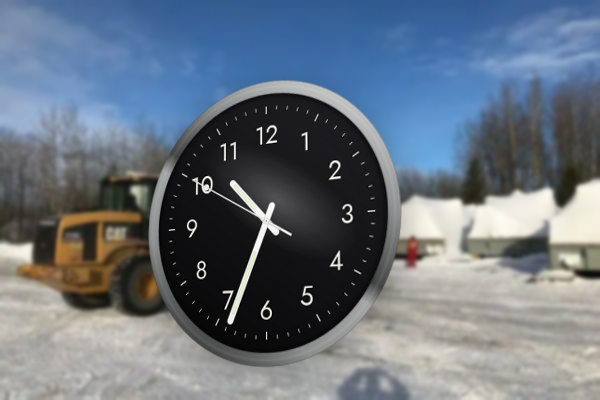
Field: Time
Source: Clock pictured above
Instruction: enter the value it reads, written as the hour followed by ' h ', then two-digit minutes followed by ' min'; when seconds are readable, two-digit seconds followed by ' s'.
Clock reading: 10 h 33 min 50 s
